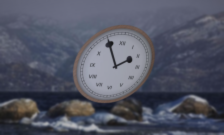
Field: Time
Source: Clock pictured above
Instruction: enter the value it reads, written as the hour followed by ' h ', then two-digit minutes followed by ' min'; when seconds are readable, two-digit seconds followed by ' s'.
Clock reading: 1 h 55 min
